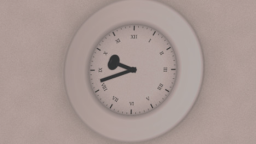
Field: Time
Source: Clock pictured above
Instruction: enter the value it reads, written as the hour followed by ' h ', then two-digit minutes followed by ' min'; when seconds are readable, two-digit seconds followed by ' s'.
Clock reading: 9 h 42 min
